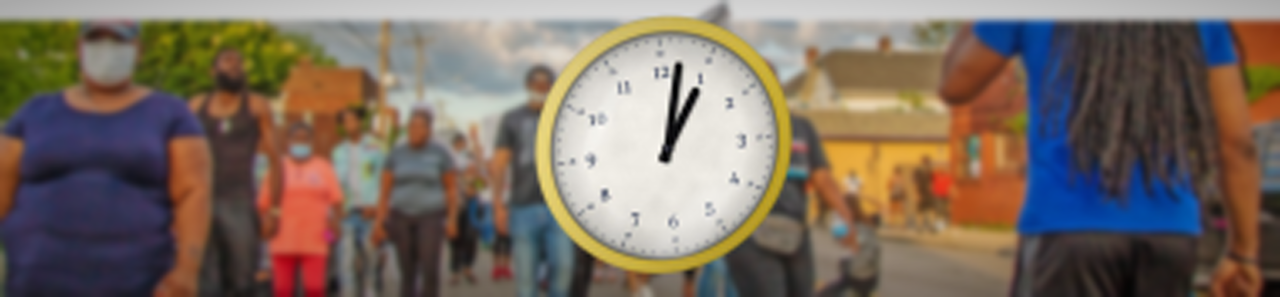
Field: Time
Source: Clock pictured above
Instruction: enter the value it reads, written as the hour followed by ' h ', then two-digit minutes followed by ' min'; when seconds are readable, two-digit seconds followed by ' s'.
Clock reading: 1 h 02 min
